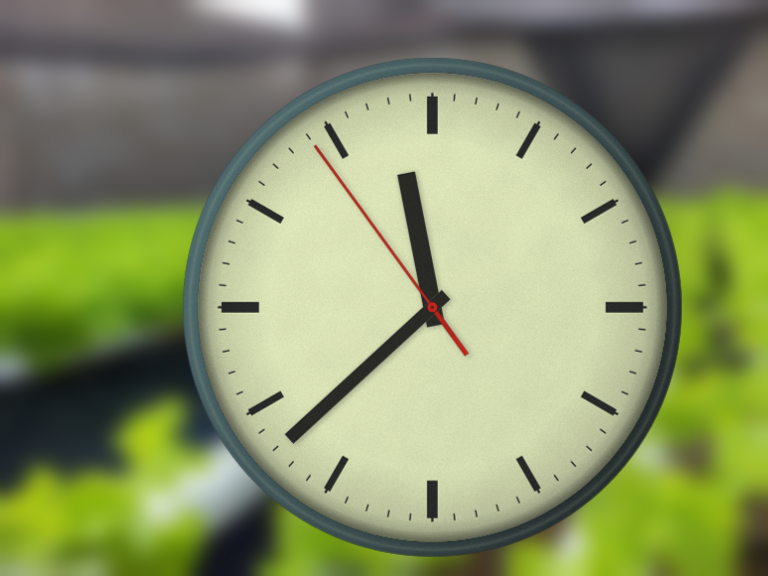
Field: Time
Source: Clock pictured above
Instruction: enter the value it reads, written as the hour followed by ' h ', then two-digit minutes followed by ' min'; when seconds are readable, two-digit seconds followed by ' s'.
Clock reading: 11 h 37 min 54 s
